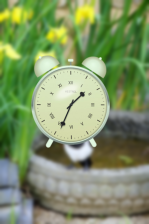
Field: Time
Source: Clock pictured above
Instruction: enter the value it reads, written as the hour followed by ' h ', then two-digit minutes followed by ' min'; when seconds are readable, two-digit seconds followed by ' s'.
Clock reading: 1 h 34 min
